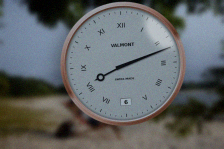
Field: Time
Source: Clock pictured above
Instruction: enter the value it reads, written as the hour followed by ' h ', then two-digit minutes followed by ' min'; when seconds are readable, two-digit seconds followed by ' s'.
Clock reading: 8 h 12 min
